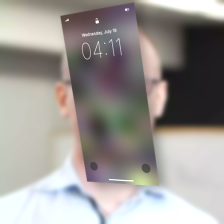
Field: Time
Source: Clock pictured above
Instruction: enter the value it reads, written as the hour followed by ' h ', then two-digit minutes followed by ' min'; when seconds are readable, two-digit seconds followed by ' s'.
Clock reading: 4 h 11 min
